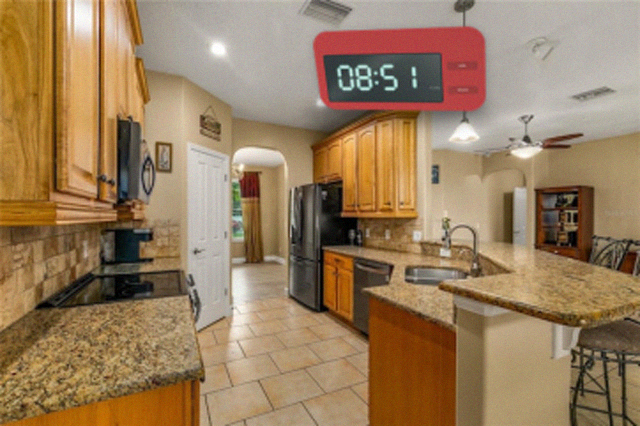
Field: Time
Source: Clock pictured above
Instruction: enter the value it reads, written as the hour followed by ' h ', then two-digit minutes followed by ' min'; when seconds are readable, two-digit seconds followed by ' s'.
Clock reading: 8 h 51 min
